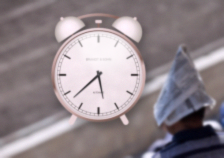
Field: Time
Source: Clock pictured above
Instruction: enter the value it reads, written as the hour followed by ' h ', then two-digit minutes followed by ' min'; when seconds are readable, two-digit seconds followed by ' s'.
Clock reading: 5 h 38 min
